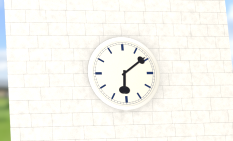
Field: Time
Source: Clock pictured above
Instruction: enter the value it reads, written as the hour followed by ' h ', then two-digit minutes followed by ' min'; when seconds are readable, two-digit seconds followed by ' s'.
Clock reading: 6 h 09 min
